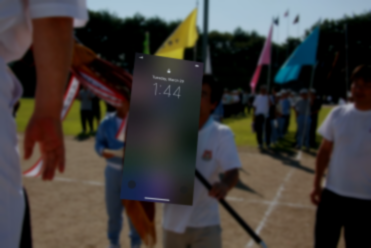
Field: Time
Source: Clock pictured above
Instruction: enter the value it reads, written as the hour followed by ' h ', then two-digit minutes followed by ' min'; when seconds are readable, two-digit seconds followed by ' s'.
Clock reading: 1 h 44 min
